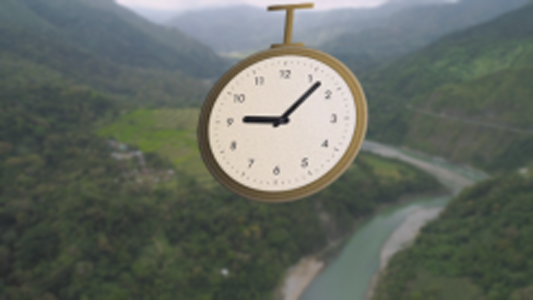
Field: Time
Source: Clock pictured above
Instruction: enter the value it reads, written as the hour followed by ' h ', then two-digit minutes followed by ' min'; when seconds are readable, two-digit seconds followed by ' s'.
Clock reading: 9 h 07 min
